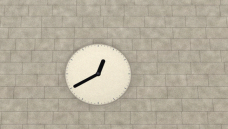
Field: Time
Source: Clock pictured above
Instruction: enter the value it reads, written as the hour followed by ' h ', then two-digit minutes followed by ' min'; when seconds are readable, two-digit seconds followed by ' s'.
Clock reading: 12 h 40 min
